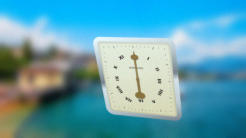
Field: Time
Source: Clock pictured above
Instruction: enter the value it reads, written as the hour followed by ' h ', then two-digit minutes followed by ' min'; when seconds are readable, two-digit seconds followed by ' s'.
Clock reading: 6 h 00 min
